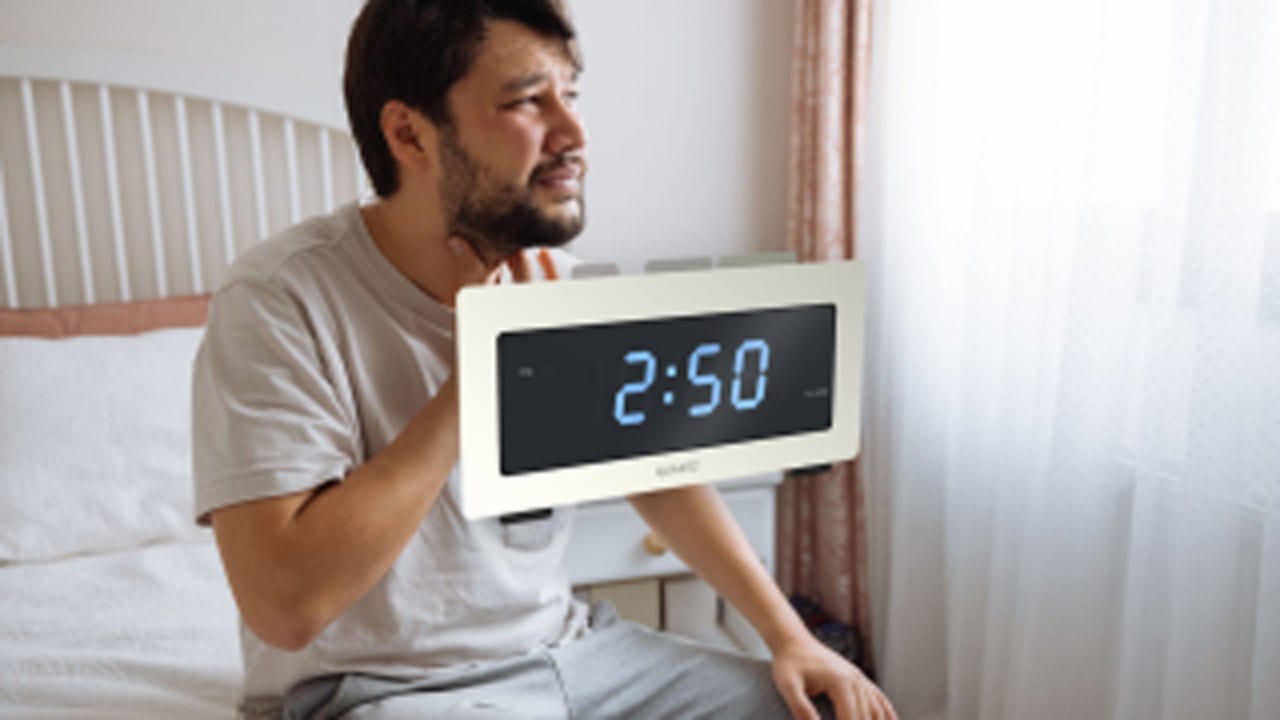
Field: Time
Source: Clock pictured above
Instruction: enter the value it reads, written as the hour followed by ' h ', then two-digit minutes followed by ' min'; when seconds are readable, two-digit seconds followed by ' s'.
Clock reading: 2 h 50 min
